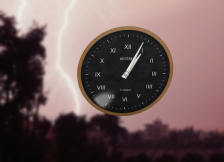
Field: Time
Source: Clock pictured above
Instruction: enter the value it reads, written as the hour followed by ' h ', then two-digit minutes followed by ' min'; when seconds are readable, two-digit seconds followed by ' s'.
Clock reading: 1 h 04 min
